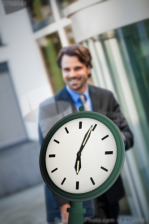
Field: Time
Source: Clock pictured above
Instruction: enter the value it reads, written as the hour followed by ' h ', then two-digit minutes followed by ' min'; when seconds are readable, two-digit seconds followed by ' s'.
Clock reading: 6 h 04 min
